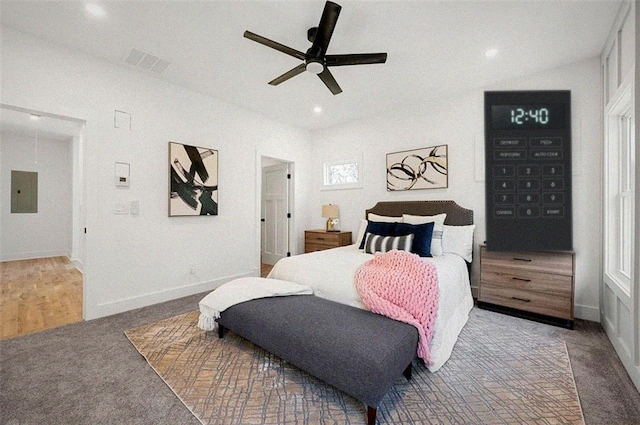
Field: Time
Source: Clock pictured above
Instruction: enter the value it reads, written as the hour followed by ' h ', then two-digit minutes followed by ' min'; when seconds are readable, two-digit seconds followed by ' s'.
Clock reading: 12 h 40 min
